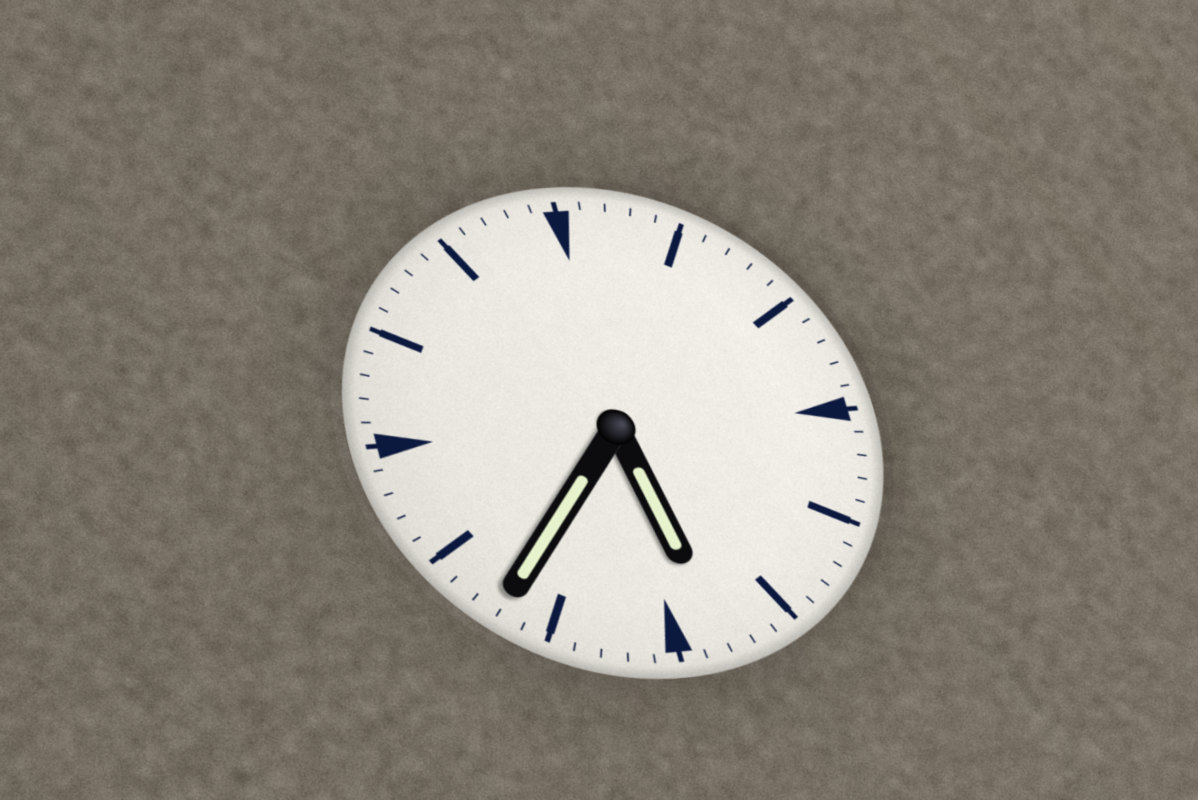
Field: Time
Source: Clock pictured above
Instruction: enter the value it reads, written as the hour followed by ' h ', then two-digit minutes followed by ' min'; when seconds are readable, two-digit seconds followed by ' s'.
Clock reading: 5 h 37 min
